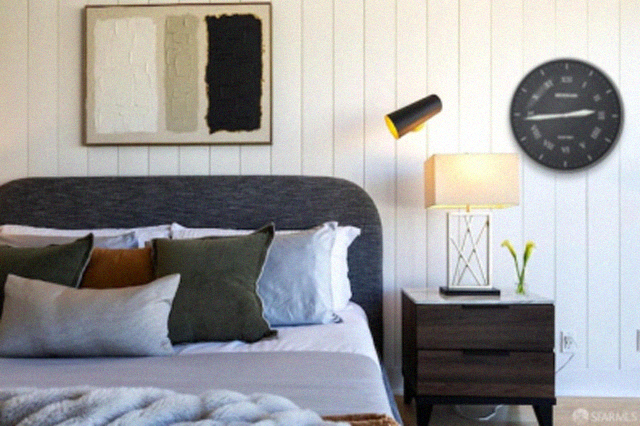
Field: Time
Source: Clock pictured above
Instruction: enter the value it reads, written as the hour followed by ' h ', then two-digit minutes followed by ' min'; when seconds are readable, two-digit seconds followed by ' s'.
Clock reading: 2 h 44 min
